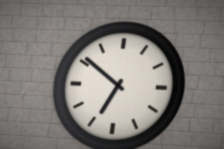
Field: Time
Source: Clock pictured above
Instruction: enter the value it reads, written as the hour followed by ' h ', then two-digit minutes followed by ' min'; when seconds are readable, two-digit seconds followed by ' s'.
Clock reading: 6 h 51 min
